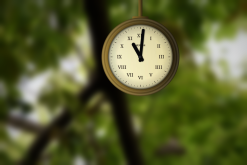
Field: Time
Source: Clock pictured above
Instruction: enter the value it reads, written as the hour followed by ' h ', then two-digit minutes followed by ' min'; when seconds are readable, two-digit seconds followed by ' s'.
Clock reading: 11 h 01 min
